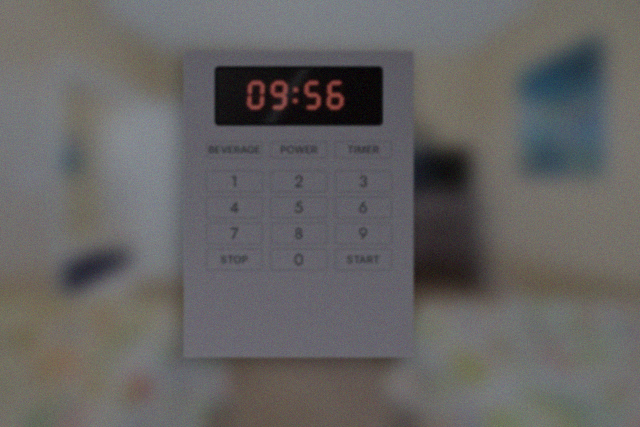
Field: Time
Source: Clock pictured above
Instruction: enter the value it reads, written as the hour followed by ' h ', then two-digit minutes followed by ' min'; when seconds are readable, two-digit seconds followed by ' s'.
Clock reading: 9 h 56 min
